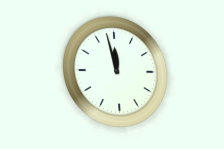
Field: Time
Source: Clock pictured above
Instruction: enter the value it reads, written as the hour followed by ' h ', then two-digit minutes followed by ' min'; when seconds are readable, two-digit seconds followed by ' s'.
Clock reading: 11 h 58 min
